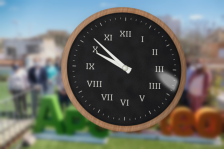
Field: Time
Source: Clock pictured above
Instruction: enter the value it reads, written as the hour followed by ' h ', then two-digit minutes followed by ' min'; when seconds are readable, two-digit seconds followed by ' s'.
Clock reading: 9 h 52 min
